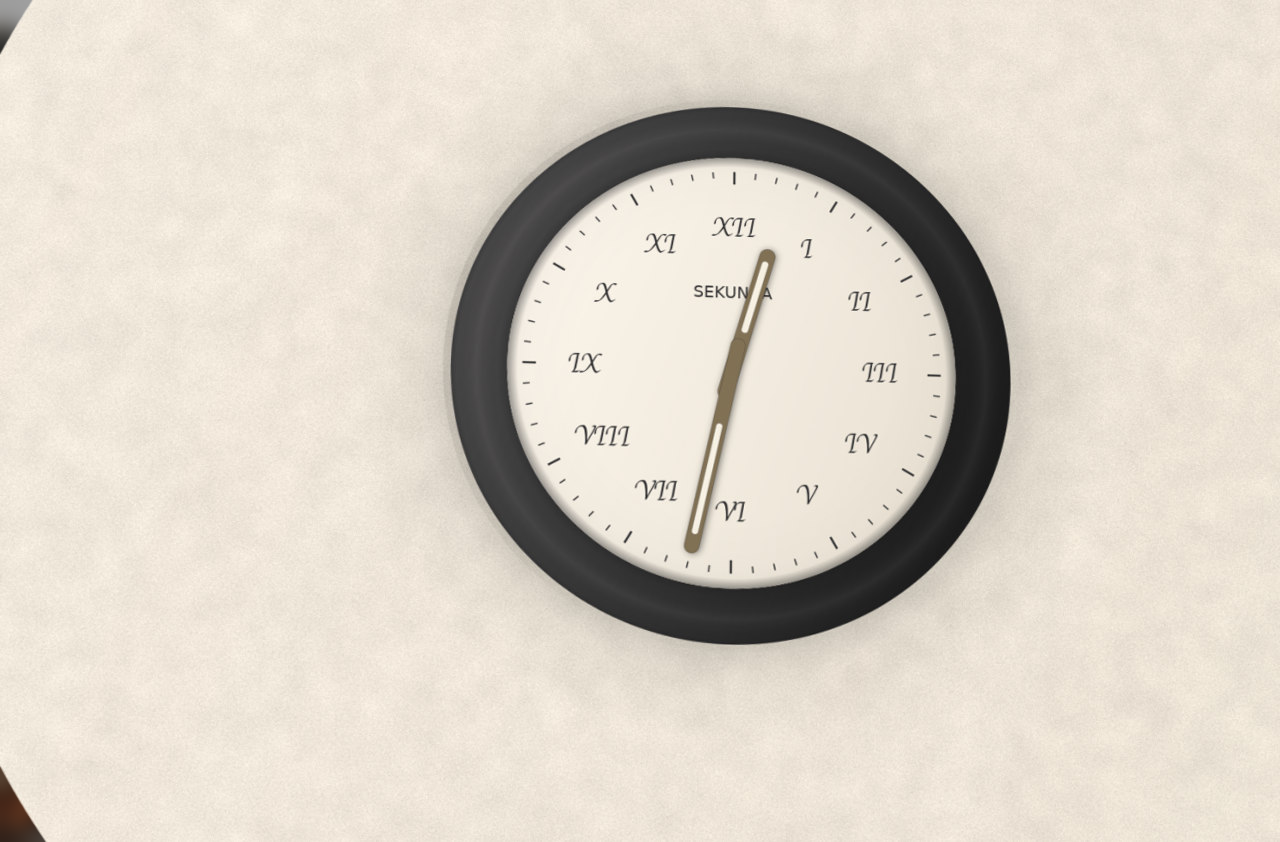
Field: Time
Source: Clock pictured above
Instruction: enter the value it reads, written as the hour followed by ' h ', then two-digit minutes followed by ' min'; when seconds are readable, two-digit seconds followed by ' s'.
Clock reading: 12 h 32 min
